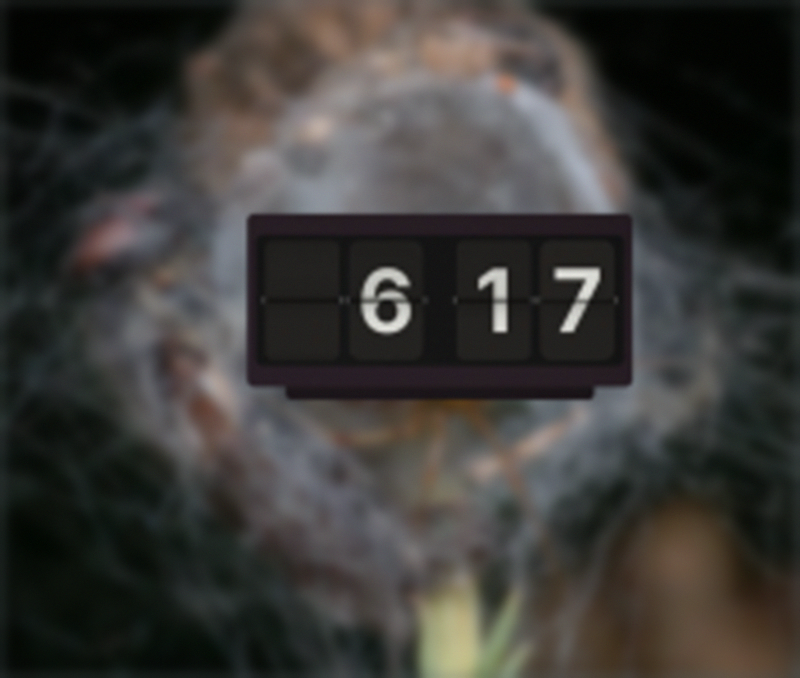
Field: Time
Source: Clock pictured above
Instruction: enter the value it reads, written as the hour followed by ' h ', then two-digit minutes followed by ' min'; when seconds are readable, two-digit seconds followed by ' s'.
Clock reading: 6 h 17 min
